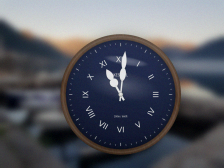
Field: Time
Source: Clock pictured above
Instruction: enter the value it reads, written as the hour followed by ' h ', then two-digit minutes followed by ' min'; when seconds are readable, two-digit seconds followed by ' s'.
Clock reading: 11 h 01 min
